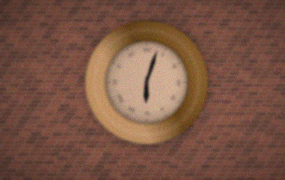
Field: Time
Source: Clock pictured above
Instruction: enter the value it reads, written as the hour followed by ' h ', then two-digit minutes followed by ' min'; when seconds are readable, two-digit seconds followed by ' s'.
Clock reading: 6 h 03 min
